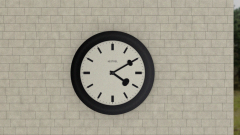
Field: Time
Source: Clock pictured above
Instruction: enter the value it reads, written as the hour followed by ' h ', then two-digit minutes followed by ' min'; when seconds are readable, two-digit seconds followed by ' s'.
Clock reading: 4 h 10 min
